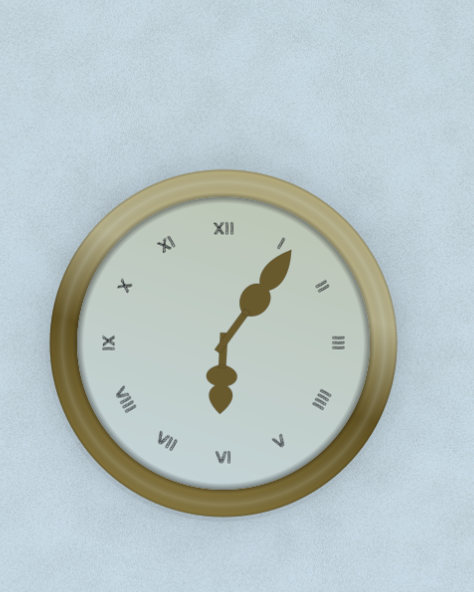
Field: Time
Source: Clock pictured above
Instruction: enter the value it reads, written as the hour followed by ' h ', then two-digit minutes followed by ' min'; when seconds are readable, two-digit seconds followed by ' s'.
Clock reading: 6 h 06 min
